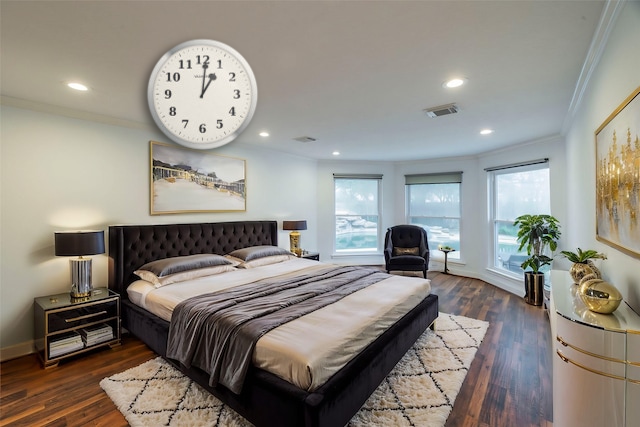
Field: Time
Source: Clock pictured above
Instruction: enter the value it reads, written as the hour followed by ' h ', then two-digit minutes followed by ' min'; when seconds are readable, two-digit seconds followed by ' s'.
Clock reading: 1 h 01 min
